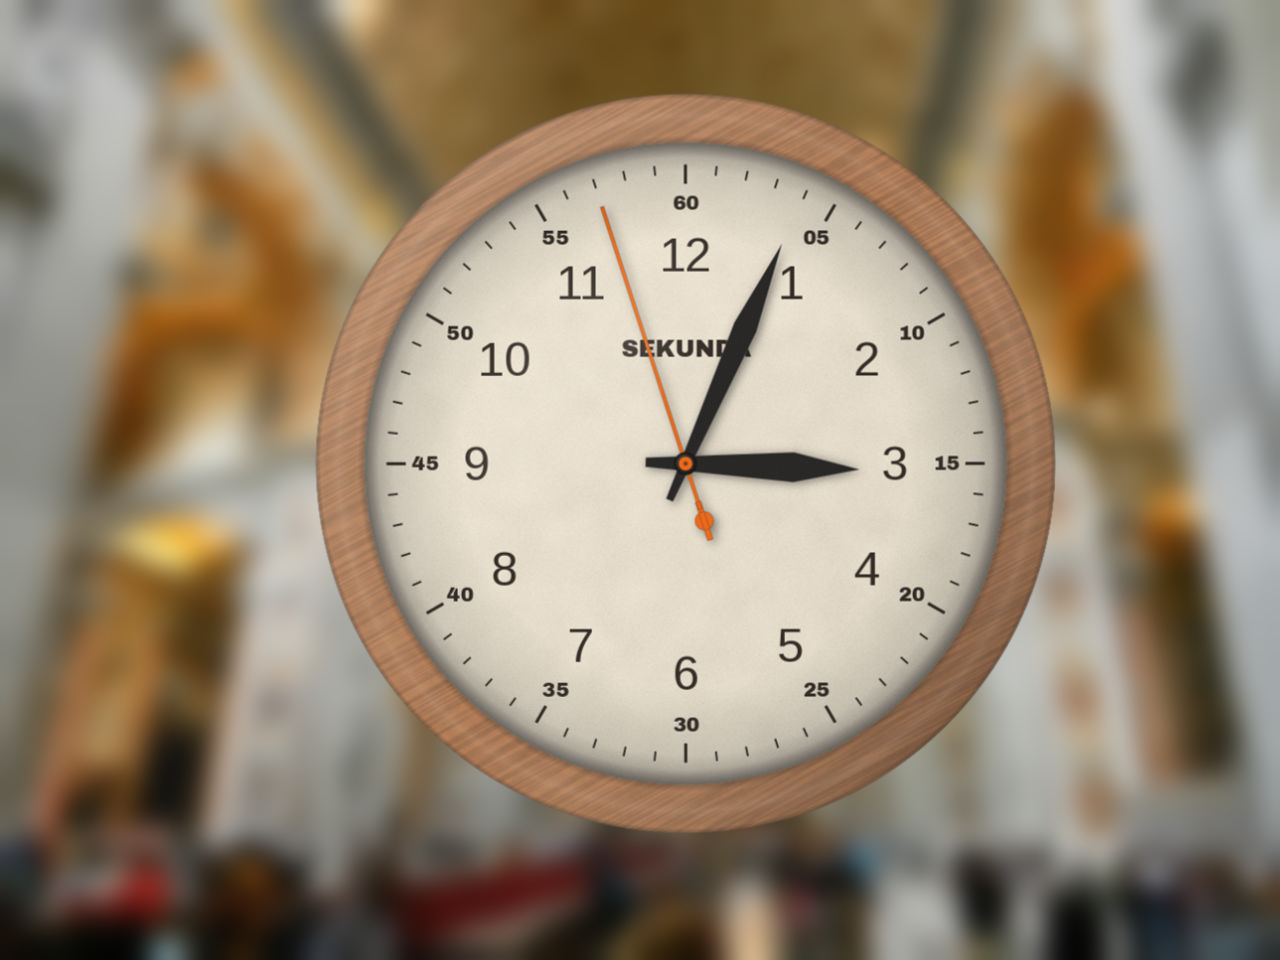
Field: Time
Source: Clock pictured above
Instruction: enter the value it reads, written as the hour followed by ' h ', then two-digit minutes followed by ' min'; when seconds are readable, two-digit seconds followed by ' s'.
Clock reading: 3 h 03 min 57 s
